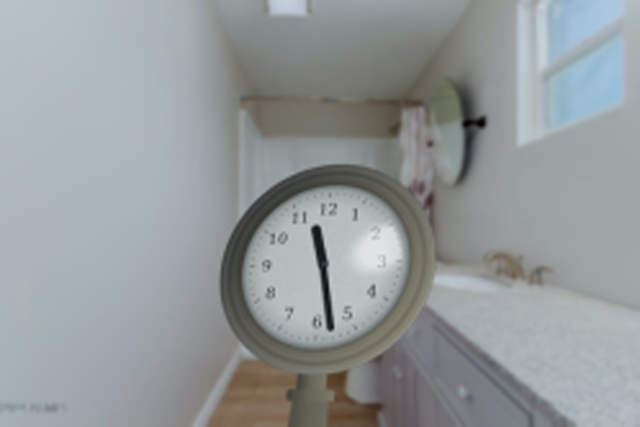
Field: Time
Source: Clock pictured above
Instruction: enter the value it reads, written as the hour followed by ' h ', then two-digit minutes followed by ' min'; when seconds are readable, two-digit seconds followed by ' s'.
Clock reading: 11 h 28 min
